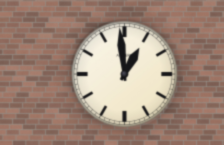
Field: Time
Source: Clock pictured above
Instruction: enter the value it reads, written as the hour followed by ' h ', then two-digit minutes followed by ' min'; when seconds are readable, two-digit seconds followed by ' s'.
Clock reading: 12 h 59 min
